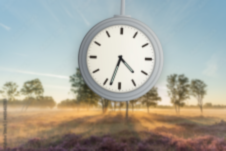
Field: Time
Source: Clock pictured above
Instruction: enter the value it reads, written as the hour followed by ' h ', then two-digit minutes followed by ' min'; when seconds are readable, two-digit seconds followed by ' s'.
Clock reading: 4 h 33 min
